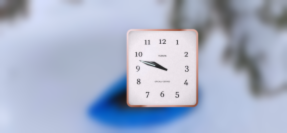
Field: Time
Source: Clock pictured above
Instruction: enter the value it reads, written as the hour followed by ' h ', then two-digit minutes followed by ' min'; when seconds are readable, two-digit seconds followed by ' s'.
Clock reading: 9 h 48 min
